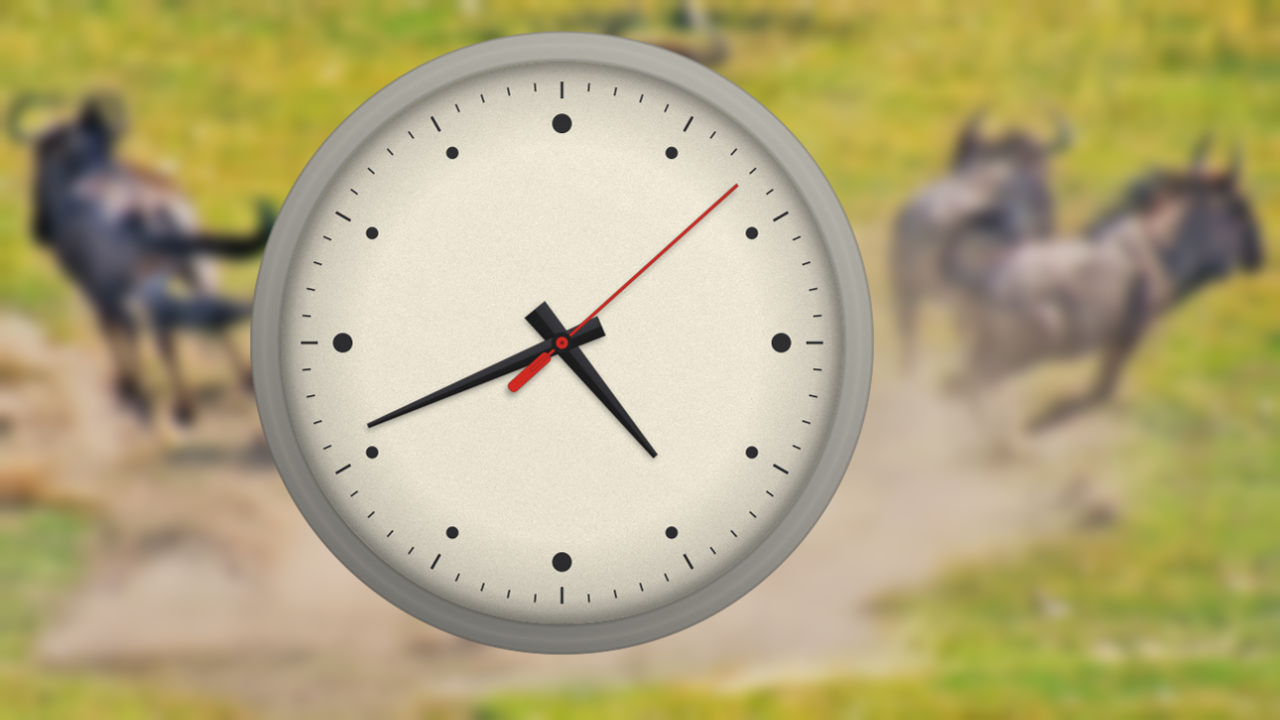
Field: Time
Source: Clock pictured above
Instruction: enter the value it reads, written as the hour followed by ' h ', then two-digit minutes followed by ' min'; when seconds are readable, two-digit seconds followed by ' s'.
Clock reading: 4 h 41 min 08 s
